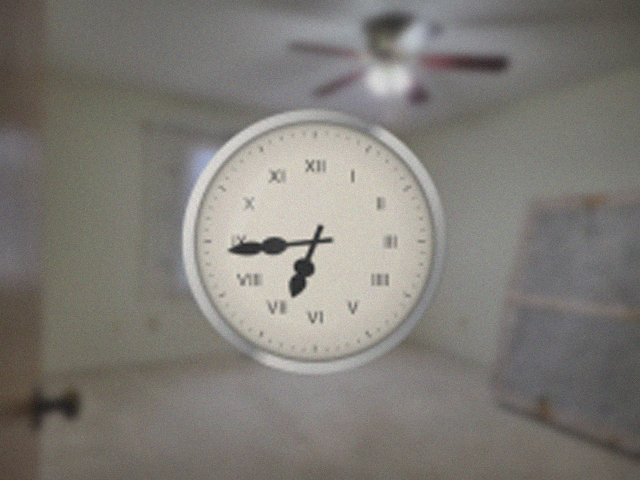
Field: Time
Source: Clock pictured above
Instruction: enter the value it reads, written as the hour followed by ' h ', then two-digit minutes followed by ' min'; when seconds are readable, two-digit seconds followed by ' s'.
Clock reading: 6 h 44 min
